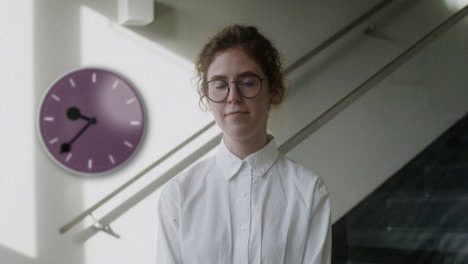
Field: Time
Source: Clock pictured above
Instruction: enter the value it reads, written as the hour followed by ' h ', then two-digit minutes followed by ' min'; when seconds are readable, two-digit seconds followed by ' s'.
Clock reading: 9 h 37 min
